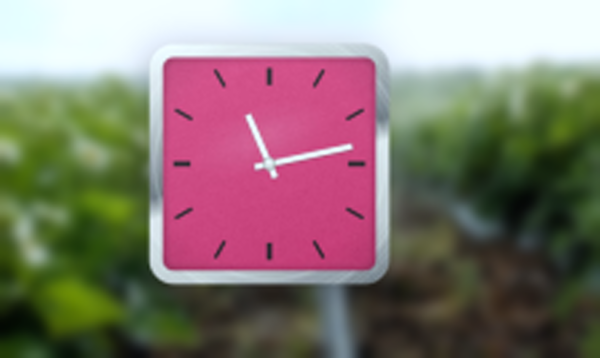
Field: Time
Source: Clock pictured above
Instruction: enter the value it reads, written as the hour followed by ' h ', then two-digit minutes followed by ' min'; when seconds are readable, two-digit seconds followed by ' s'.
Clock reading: 11 h 13 min
